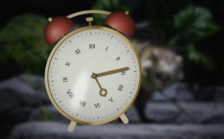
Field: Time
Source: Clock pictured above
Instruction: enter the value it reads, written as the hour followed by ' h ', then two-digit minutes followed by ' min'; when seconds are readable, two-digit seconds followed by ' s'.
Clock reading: 5 h 14 min
